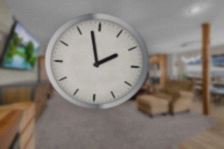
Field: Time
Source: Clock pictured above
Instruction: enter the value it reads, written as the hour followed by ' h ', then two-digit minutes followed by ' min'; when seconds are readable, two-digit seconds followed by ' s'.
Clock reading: 1 h 58 min
